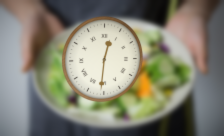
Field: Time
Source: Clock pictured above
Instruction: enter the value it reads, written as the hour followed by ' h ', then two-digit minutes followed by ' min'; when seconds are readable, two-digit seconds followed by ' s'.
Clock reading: 12 h 31 min
